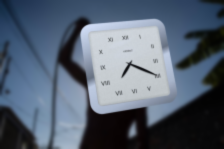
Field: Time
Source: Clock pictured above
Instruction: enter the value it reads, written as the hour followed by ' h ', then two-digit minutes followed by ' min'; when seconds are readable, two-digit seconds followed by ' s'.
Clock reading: 7 h 20 min
